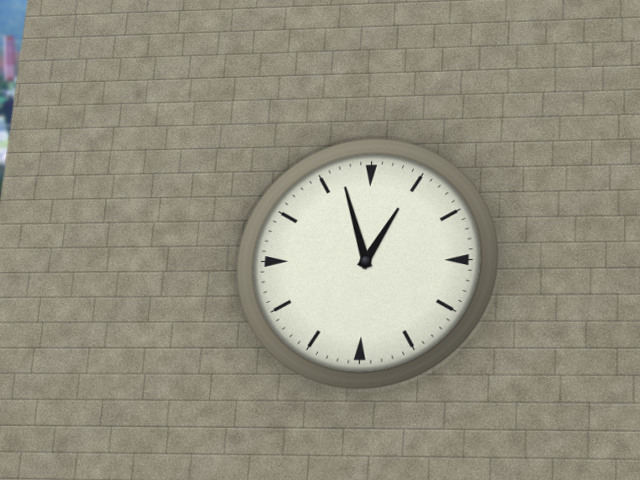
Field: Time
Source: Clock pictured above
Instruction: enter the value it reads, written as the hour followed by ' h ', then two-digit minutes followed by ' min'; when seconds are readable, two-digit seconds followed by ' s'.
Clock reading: 12 h 57 min
